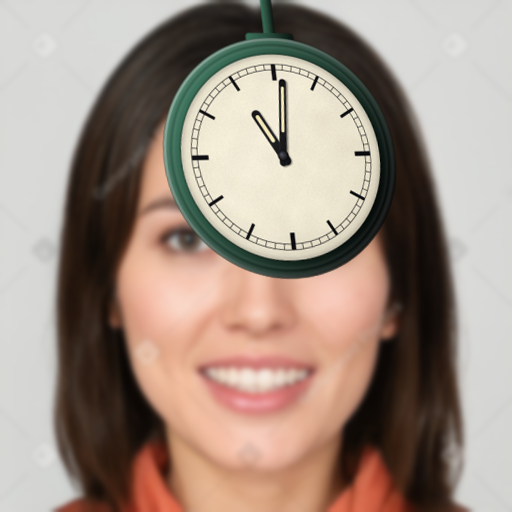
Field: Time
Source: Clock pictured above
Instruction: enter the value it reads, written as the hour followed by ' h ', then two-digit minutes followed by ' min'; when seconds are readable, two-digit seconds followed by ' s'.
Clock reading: 11 h 01 min
